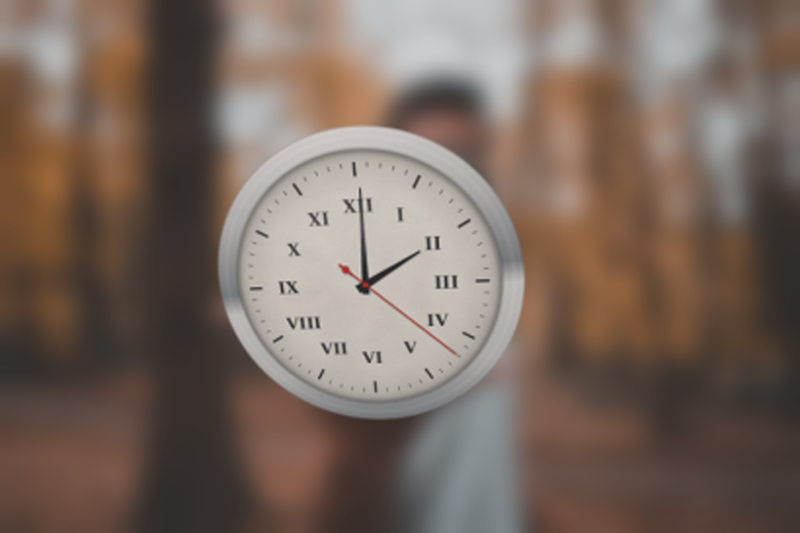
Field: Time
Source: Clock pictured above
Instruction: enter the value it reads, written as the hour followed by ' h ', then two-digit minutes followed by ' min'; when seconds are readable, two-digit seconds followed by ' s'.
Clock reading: 2 h 00 min 22 s
